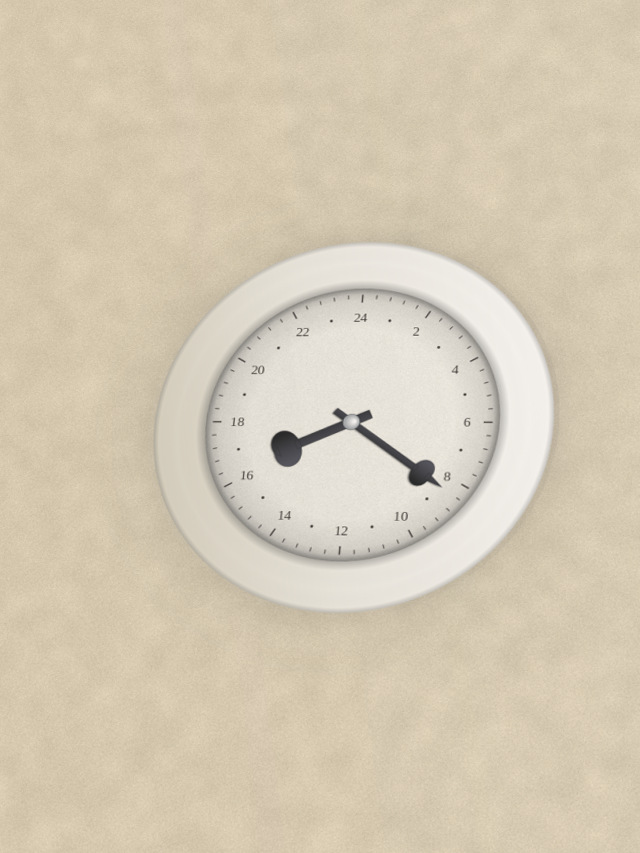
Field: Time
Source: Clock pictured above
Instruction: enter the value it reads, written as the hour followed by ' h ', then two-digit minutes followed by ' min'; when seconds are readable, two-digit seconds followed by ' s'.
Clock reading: 16 h 21 min
